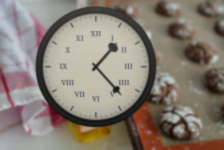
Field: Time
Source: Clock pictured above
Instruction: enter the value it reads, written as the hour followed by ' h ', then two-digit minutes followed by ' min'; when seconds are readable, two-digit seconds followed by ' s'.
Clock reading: 1 h 23 min
